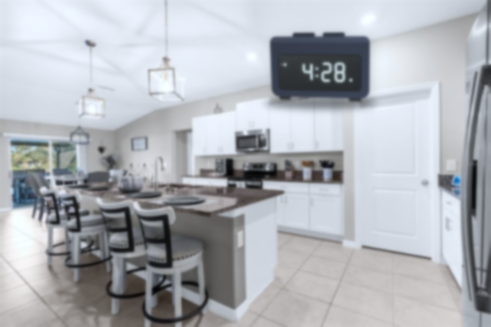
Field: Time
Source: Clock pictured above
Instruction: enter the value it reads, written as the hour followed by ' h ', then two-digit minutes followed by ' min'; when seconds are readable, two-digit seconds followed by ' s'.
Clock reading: 4 h 28 min
